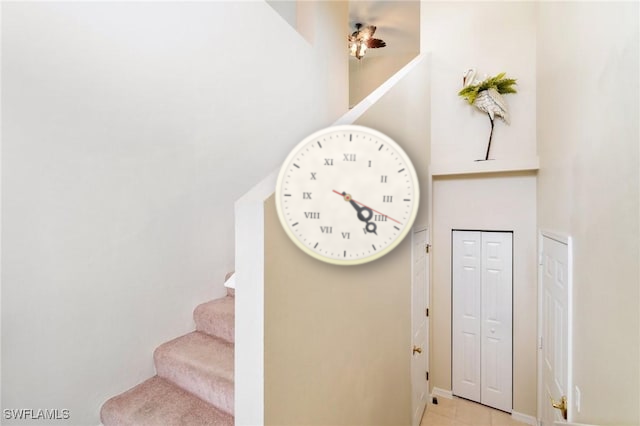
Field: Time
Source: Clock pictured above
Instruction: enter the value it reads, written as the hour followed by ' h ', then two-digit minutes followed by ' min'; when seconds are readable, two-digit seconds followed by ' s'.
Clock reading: 4 h 23 min 19 s
